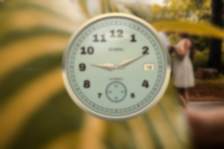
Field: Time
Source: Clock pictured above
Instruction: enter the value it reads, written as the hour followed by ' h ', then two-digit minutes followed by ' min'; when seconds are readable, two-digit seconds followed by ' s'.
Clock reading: 9 h 11 min
